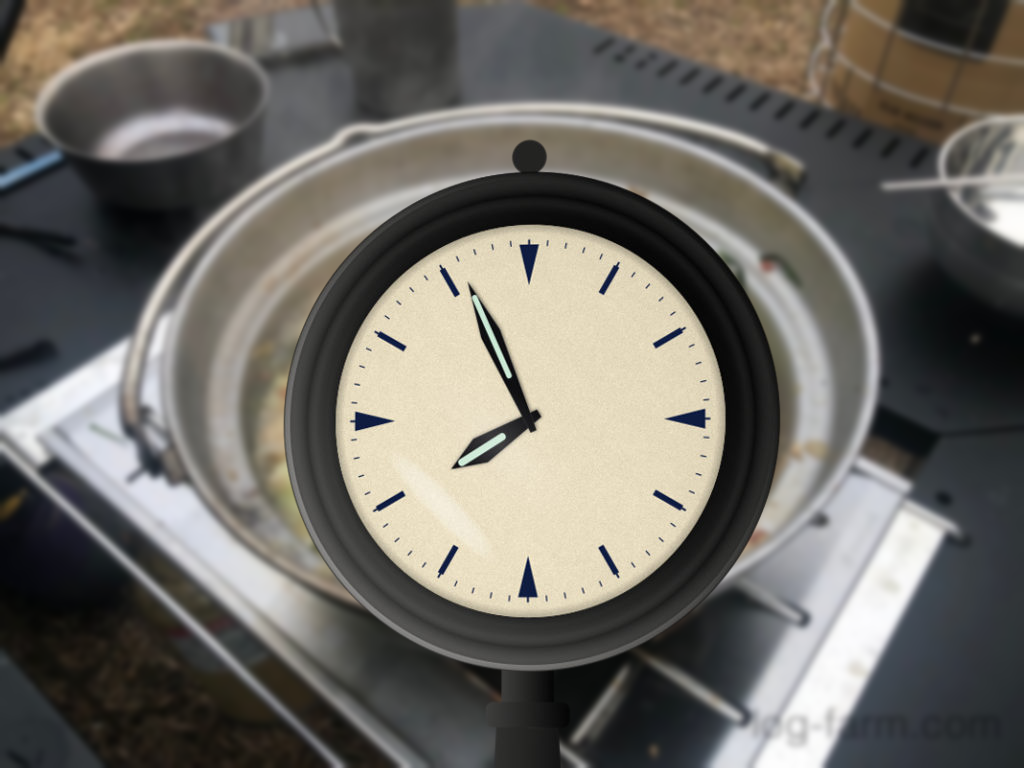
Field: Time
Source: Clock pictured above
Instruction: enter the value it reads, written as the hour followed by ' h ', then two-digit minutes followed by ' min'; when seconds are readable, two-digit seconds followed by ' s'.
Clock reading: 7 h 56 min
